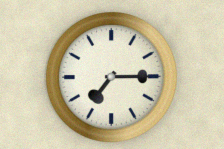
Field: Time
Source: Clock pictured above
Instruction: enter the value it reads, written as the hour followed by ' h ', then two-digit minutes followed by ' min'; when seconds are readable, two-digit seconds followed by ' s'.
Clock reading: 7 h 15 min
